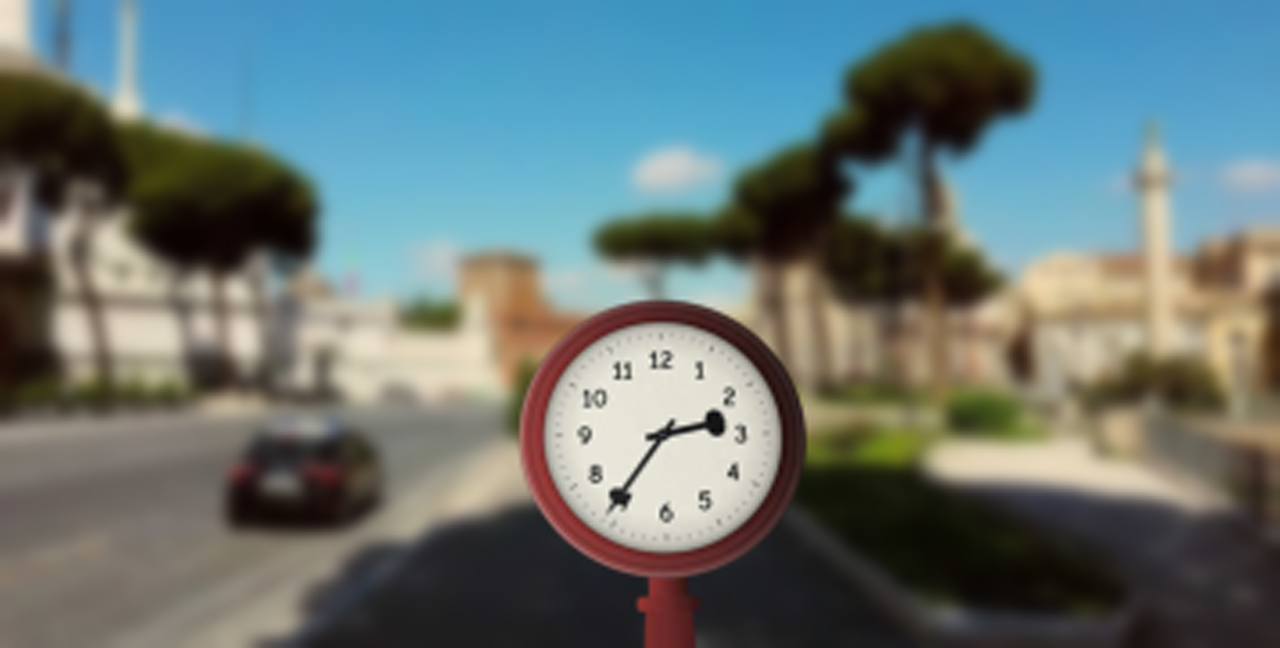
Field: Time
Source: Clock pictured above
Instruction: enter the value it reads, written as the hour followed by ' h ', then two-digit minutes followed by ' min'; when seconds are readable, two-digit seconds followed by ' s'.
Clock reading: 2 h 36 min
